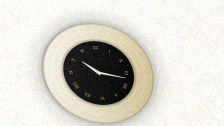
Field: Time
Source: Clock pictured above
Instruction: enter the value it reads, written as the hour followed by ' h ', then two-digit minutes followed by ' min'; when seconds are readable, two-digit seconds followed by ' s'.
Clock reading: 10 h 17 min
